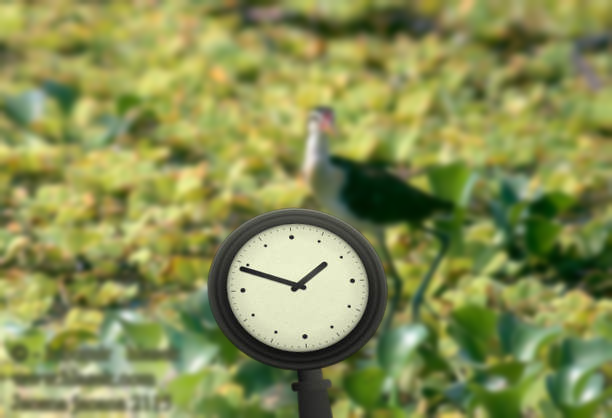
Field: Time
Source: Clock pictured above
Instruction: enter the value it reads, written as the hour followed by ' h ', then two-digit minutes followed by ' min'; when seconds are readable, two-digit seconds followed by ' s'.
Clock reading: 1 h 49 min
